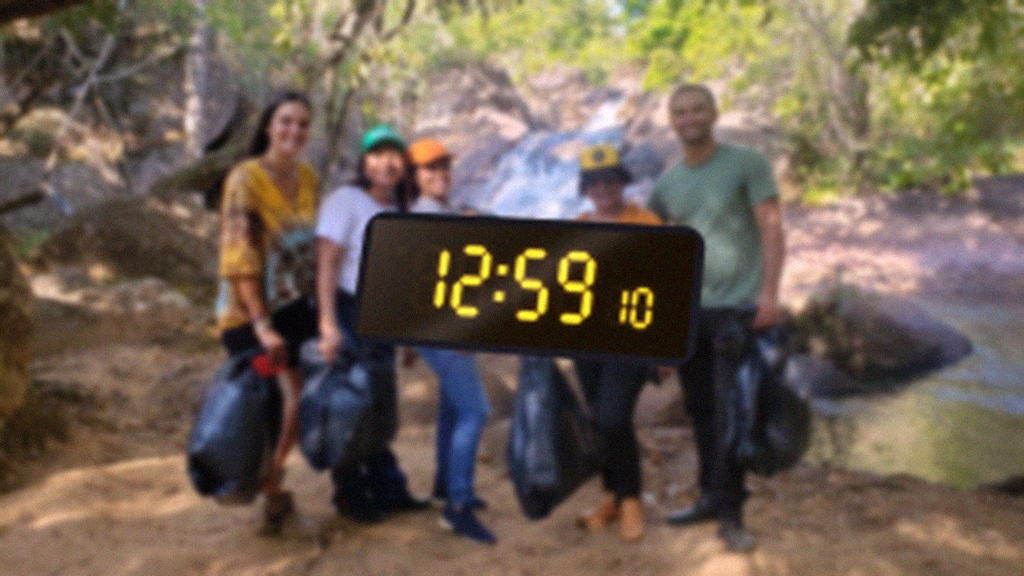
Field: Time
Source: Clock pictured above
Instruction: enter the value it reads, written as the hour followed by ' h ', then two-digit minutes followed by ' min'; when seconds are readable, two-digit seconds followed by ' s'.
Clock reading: 12 h 59 min 10 s
